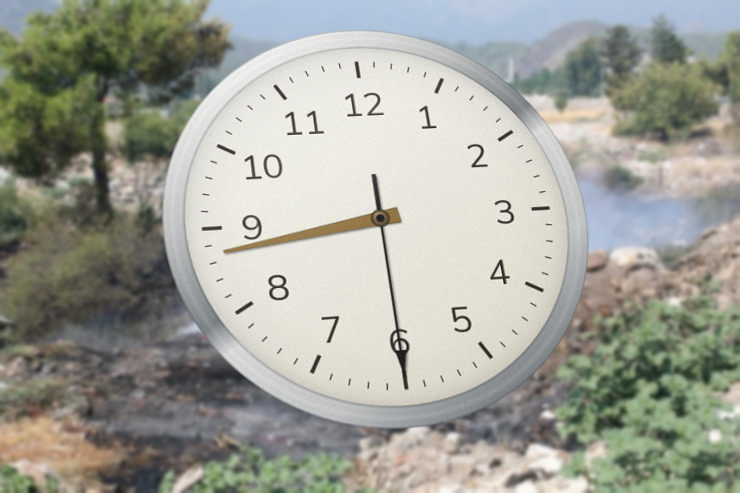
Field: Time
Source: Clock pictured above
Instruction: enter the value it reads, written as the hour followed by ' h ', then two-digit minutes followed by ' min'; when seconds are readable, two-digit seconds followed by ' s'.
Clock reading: 8 h 43 min 30 s
